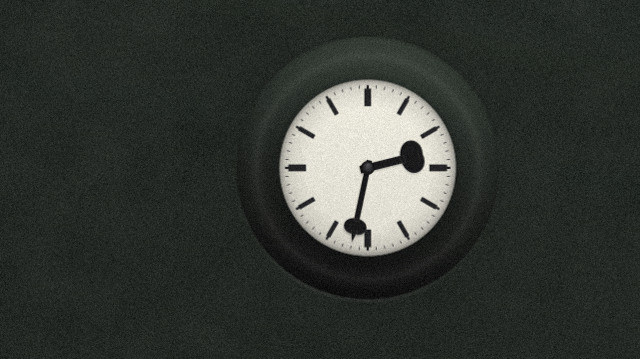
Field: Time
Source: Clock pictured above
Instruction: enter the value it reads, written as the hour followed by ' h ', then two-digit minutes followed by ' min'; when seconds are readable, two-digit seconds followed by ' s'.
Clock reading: 2 h 32 min
